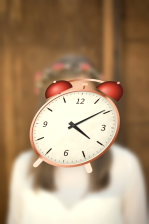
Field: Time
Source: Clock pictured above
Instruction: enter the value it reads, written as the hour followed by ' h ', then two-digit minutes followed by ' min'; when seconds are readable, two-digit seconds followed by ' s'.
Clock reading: 4 h 09 min
